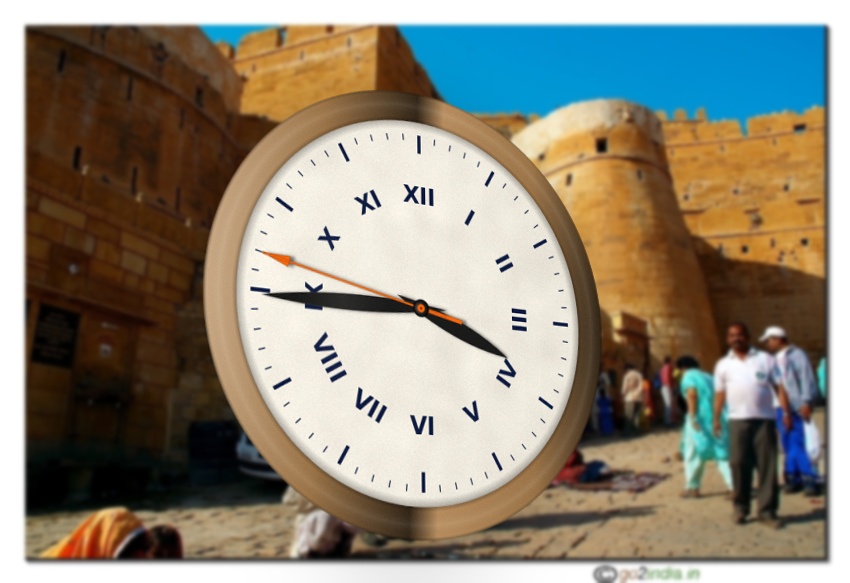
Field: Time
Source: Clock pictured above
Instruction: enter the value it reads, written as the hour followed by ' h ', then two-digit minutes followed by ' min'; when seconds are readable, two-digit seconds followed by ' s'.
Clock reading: 3 h 44 min 47 s
